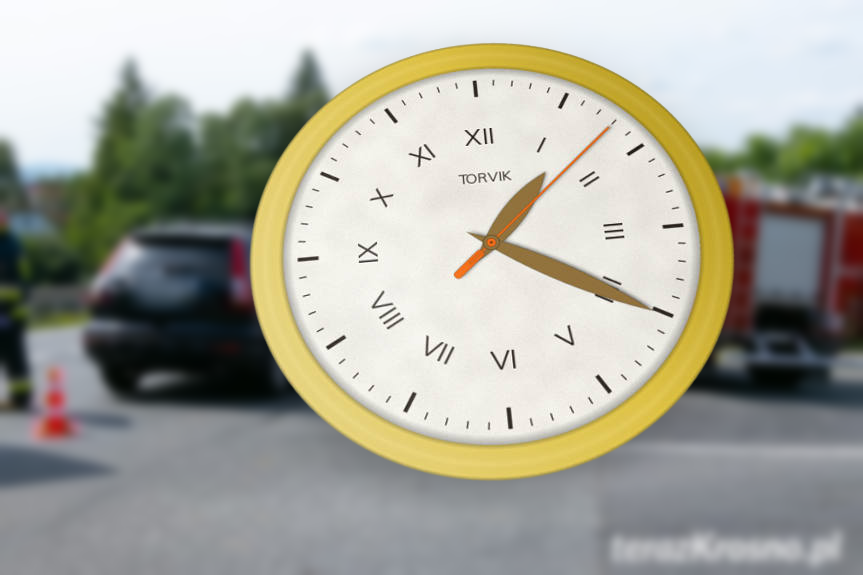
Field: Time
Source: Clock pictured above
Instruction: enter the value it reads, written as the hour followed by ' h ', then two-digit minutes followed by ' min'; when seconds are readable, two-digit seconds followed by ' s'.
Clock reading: 1 h 20 min 08 s
